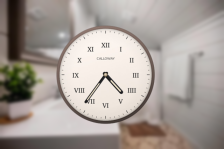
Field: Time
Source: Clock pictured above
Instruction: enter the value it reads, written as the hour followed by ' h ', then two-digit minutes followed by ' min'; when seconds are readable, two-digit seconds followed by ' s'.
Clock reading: 4 h 36 min
